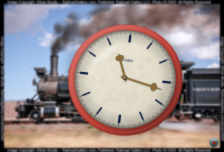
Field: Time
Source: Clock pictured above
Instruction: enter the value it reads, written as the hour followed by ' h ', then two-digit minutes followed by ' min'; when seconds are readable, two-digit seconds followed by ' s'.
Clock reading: 11 h 17 min
